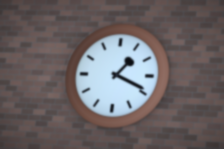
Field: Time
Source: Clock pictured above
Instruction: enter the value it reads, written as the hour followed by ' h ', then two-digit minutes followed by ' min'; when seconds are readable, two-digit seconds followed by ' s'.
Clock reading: 1 h 19 min
